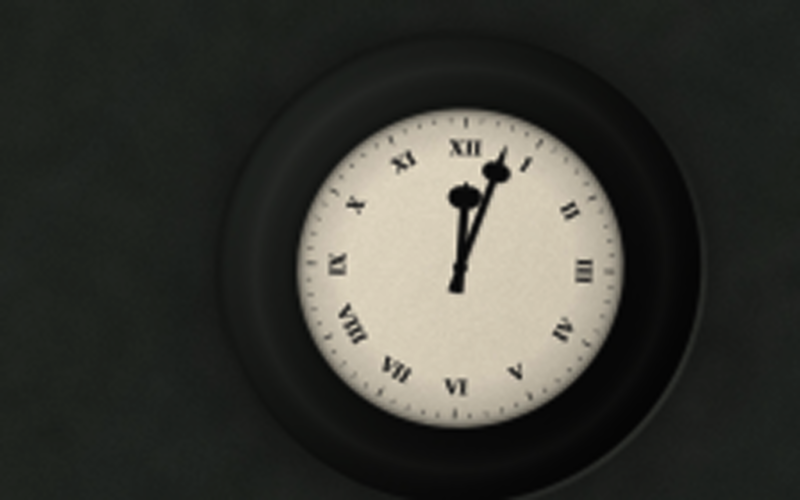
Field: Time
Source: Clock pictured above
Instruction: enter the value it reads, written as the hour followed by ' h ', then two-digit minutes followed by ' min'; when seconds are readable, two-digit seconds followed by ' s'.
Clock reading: 12 h 03 min
